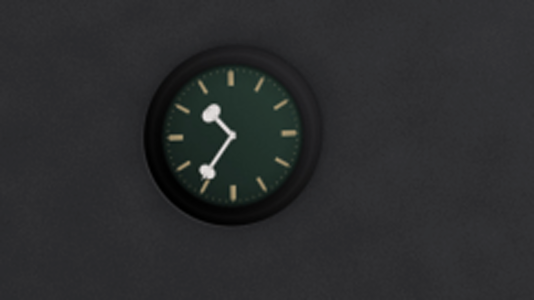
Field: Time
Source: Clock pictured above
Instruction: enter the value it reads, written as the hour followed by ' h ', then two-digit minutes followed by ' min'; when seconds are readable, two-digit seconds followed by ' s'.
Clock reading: 10 h 36 min
